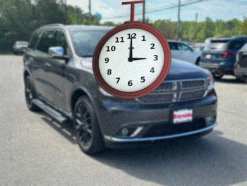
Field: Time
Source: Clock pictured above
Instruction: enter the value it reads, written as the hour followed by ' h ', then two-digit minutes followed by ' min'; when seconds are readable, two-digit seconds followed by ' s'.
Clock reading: 3 h 00 min
